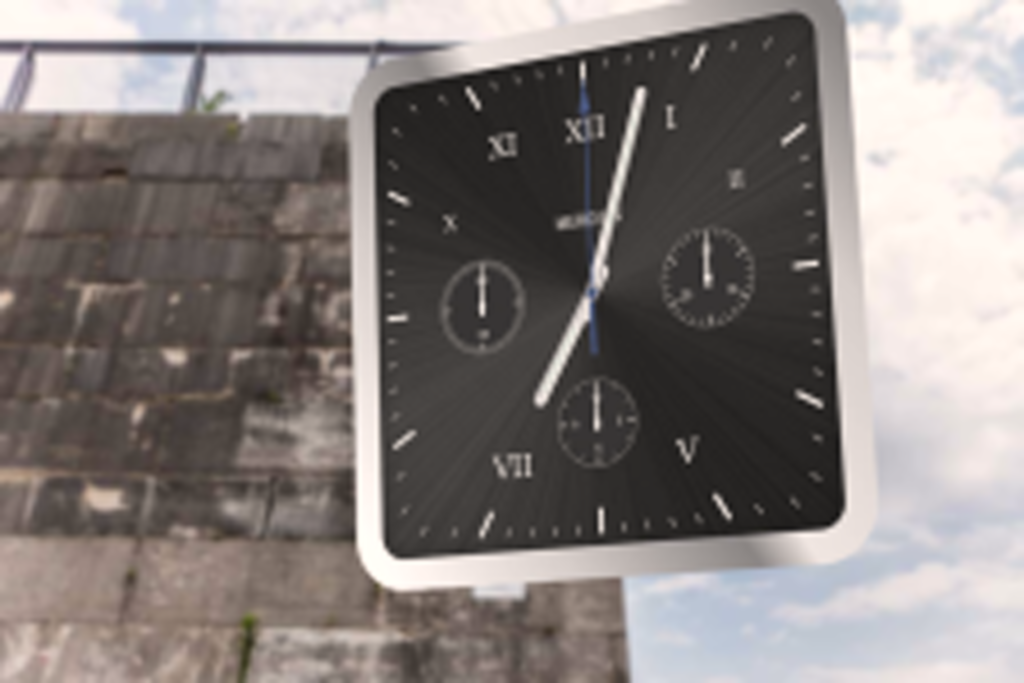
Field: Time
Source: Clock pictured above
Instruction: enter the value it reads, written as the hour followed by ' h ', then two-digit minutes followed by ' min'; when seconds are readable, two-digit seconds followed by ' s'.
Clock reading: 7 h 03 min
